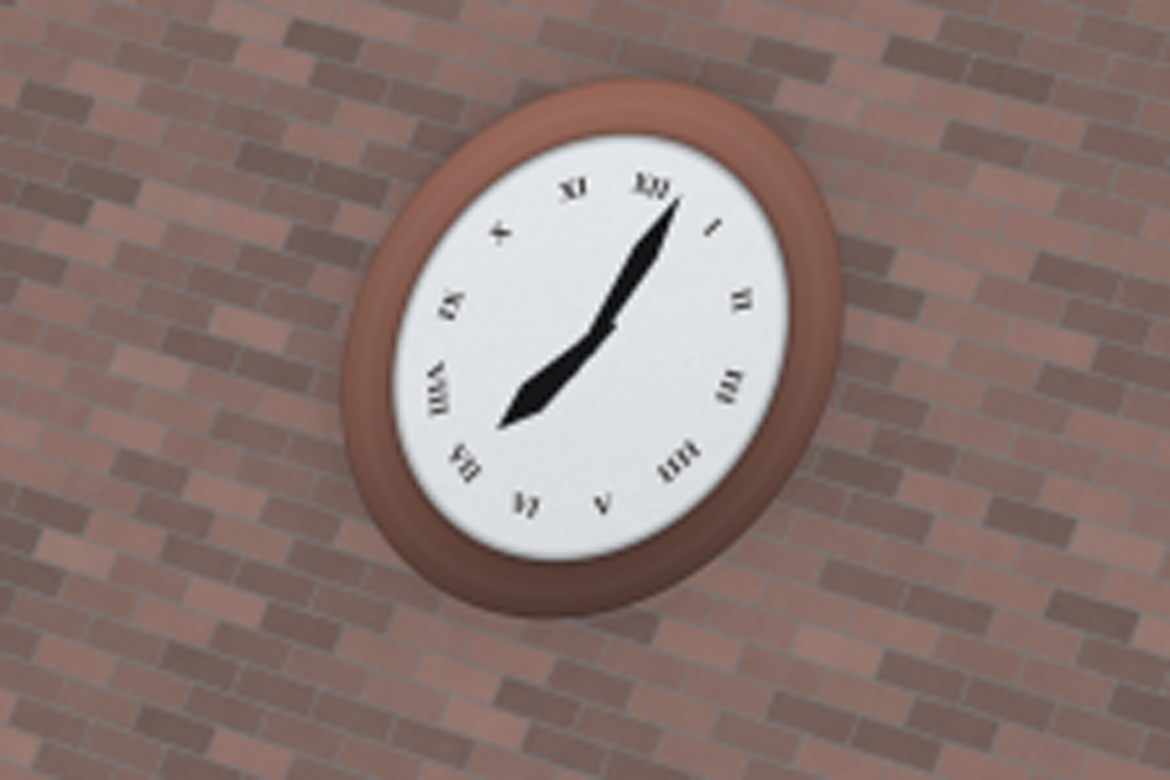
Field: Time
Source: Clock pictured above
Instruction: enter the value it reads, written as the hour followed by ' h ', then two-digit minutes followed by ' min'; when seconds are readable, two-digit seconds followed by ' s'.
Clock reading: 7 h 02 min
